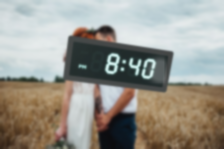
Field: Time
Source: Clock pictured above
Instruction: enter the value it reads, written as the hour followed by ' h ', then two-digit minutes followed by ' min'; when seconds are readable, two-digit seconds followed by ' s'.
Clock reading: 8 h 40 min
